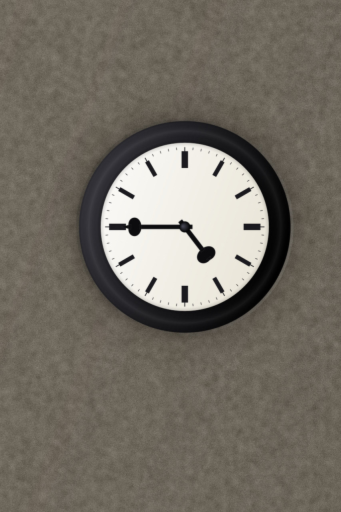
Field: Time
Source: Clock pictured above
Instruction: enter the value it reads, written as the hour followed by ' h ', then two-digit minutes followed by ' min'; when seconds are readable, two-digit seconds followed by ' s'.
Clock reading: 4 h 45 min
